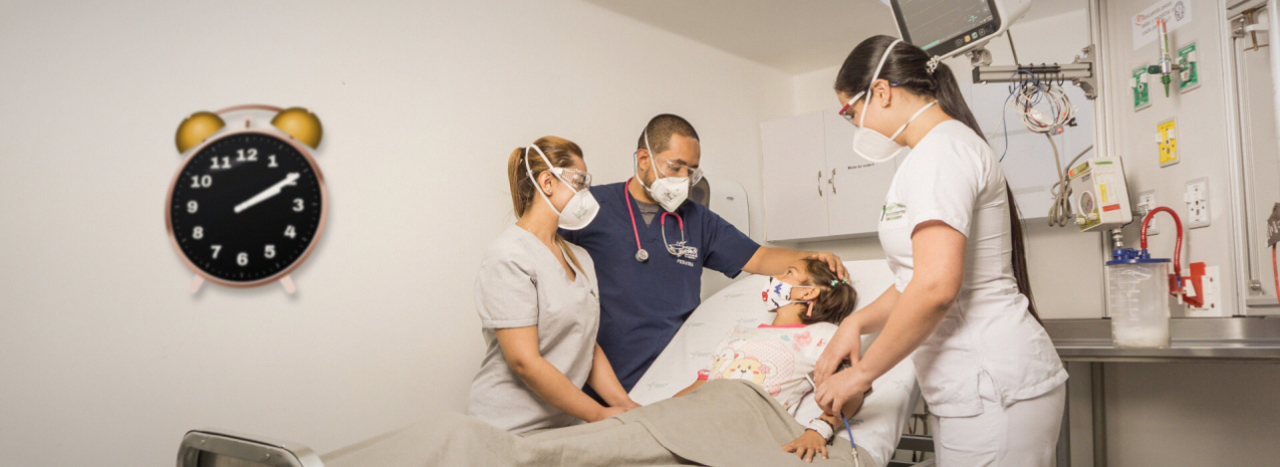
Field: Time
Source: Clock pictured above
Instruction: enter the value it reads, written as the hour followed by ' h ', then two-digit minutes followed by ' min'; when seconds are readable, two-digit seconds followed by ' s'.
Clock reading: 2 h 10 min
